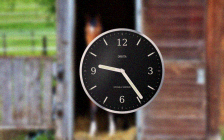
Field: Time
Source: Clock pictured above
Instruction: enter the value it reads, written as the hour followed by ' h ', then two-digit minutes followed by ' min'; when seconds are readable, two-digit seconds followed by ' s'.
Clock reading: 9 h 24 min
